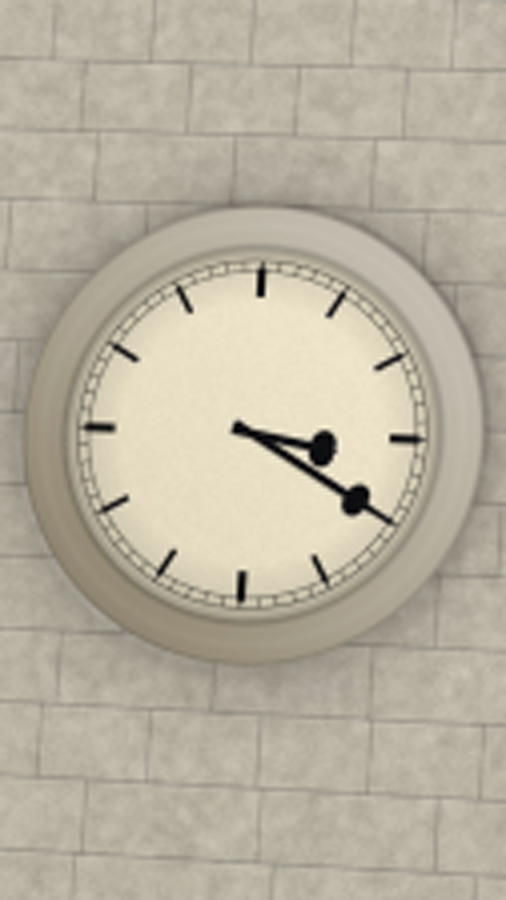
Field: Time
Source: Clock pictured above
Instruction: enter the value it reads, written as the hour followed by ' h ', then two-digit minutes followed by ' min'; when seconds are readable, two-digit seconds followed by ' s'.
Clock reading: 3 h 20 min
